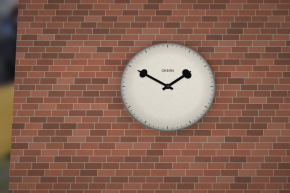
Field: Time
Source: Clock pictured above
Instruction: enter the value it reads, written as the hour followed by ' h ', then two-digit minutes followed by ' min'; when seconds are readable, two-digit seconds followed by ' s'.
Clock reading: 1 h 50 min
